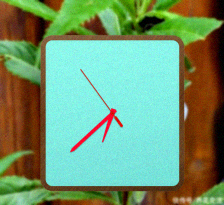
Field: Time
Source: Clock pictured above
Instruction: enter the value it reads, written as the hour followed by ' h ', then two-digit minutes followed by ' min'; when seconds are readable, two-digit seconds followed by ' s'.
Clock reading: 6 h 37 min 54 s
